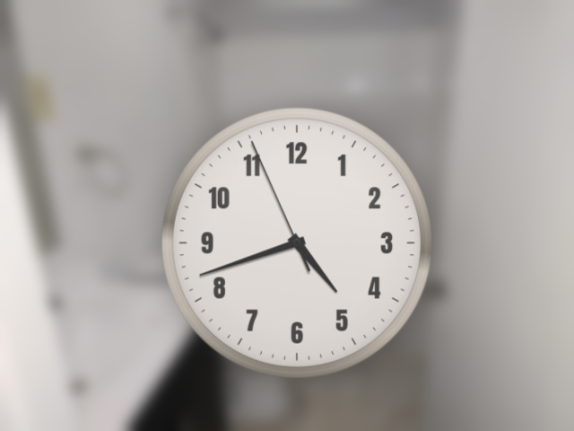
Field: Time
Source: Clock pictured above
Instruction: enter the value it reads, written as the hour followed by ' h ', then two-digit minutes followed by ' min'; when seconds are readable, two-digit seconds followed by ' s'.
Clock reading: 4 h 41 min 56 s
